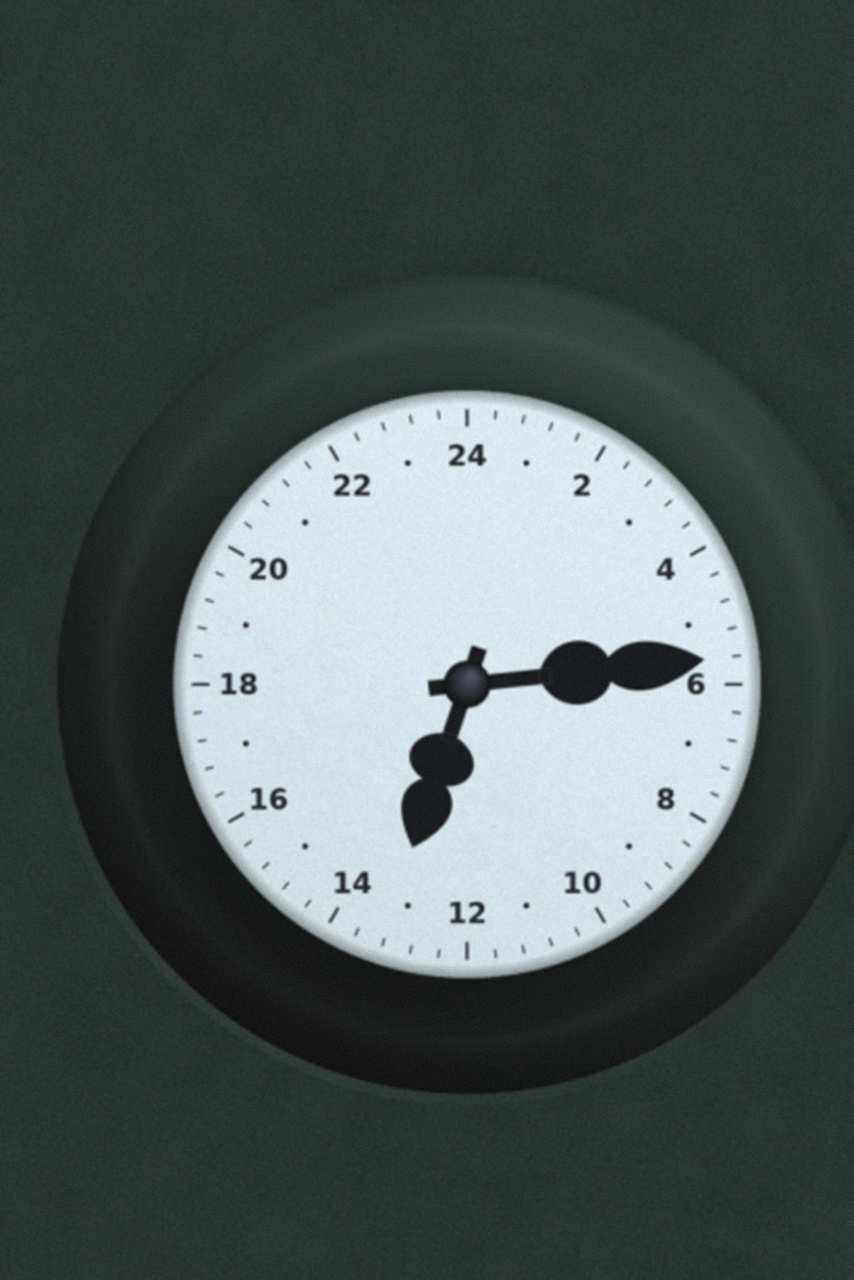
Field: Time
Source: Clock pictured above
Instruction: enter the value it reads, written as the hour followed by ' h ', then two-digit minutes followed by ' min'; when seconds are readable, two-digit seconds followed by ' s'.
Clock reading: 13 h 14 min
